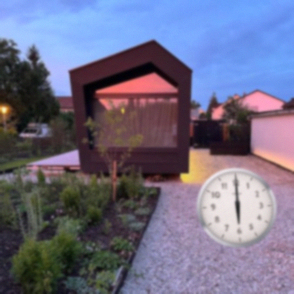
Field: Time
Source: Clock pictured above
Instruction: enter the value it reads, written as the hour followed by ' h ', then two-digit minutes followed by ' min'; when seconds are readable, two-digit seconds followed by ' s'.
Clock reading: 6 h 00 min
